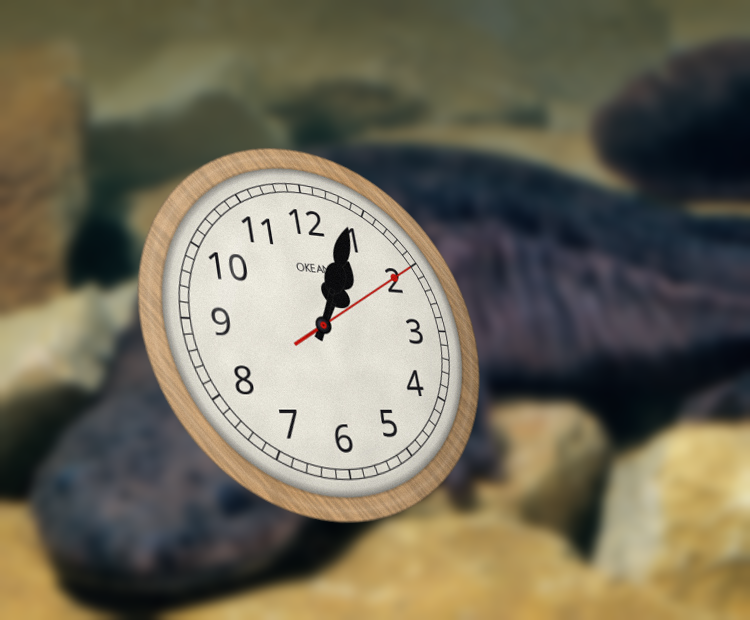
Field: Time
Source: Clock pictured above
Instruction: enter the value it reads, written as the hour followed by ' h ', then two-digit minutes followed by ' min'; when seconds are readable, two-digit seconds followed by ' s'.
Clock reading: 1 h 04 min 10 s
